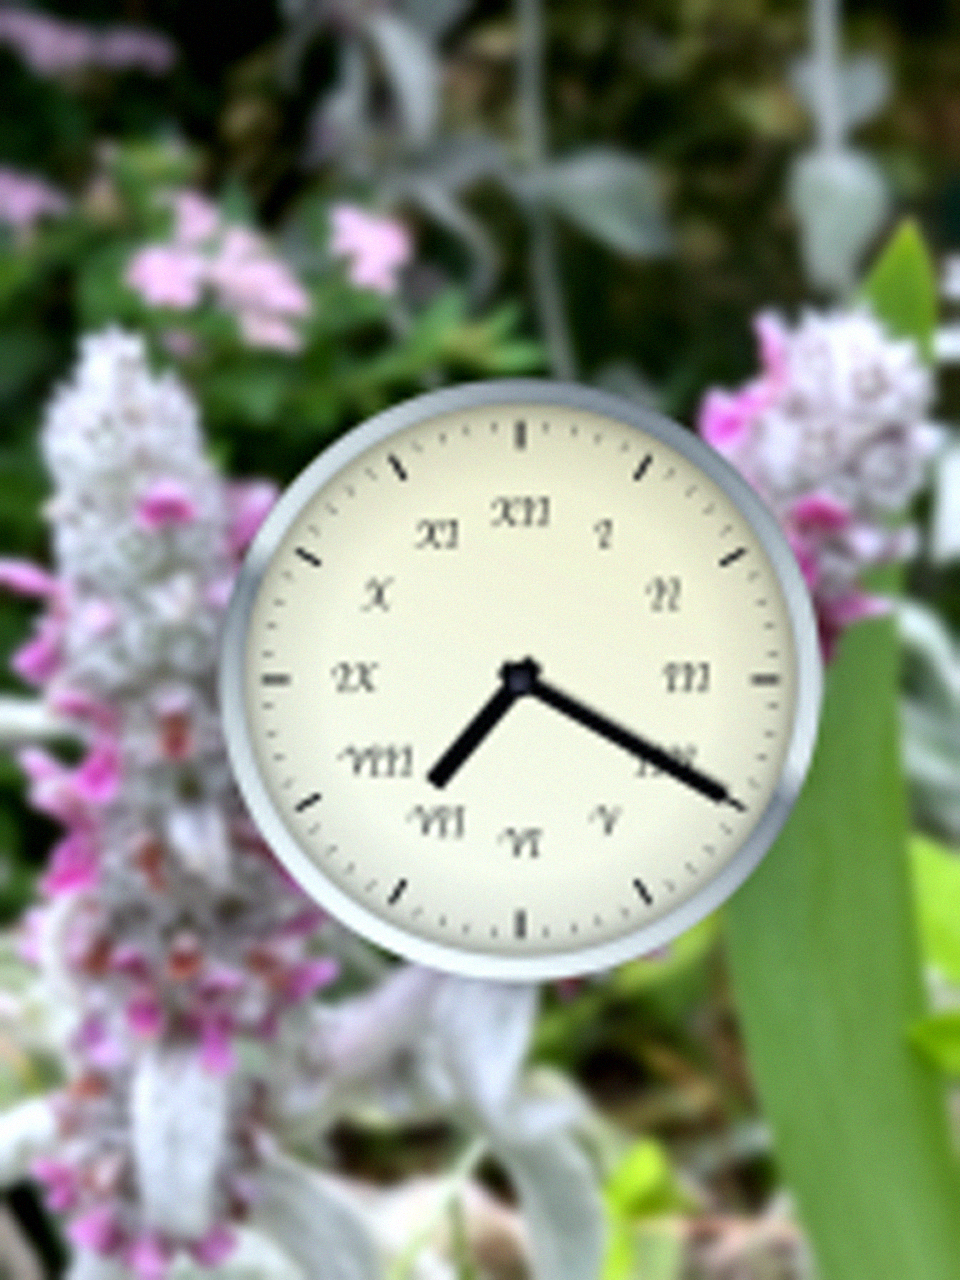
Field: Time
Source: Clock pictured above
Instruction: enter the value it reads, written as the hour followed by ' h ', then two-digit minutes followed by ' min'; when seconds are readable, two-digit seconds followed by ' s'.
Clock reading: 7 h 20 min
